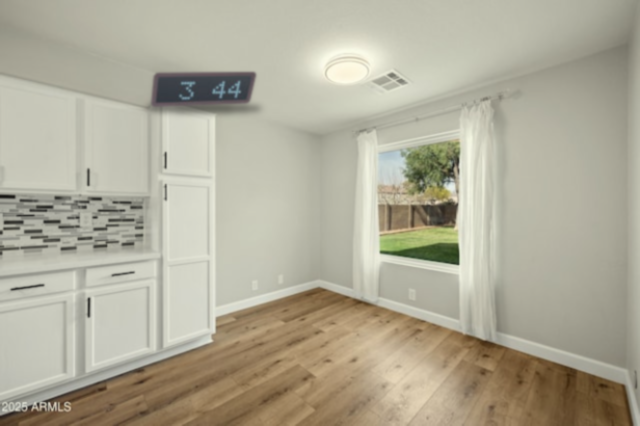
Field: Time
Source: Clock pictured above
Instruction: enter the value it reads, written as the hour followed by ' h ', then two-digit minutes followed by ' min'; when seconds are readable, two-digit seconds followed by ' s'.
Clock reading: 3 h 44 min
